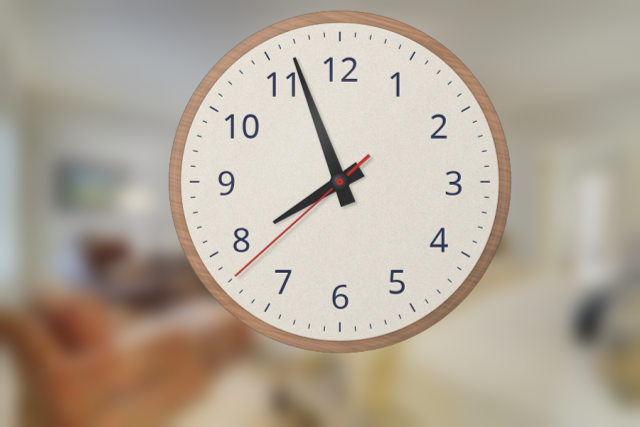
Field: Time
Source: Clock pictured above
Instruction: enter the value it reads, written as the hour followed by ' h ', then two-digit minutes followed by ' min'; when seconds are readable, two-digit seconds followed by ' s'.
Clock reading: 7 h 56 min 38 s
